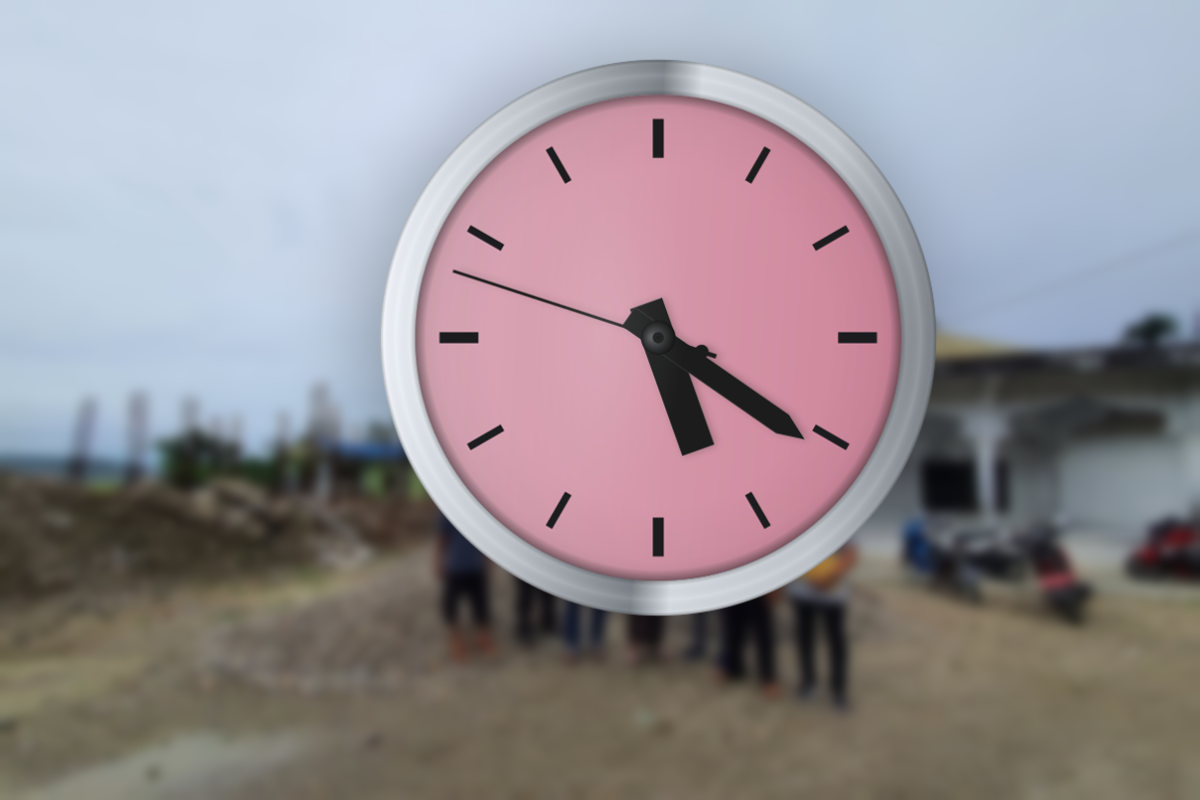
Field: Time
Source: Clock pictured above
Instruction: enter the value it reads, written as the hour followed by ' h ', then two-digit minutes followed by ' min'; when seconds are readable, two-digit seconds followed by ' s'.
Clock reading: 5 h 20 min 48 s
